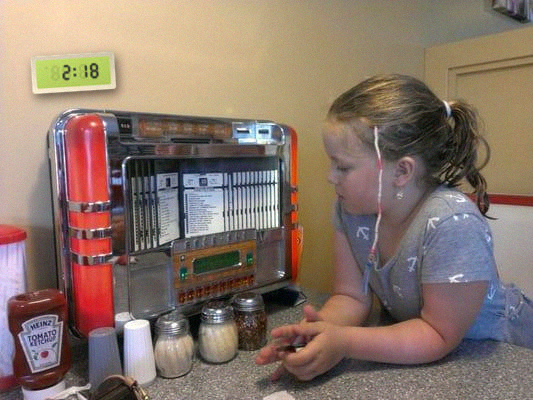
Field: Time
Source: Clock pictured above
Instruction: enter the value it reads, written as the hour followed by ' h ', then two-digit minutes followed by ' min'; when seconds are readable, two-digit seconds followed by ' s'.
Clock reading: 2 h 18 min
